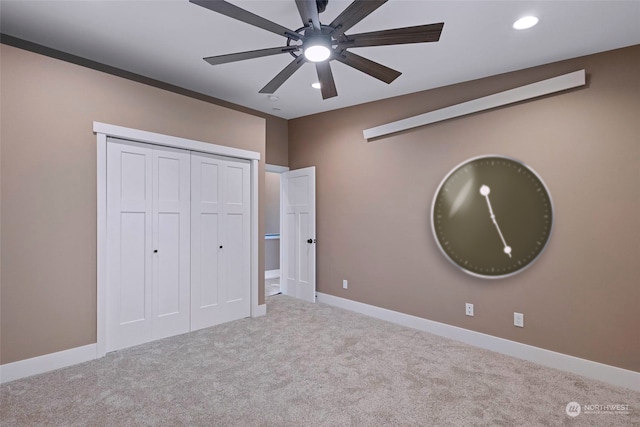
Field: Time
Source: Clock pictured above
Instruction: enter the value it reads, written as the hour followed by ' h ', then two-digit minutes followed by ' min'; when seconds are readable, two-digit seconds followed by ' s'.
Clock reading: 11 h 26 min
